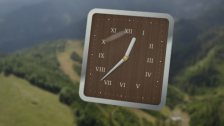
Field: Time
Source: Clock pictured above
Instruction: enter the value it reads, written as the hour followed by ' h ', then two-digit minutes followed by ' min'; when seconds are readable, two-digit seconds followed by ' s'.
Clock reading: 12 h 37 min
